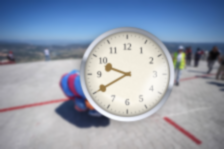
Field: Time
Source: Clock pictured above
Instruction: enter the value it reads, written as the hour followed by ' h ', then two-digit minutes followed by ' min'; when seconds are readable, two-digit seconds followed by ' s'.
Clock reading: 9 h 40 min
